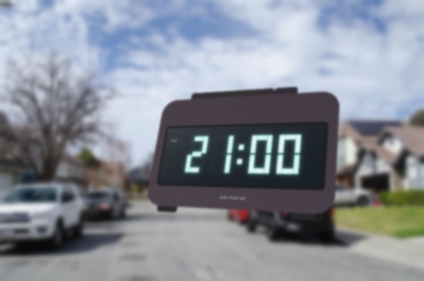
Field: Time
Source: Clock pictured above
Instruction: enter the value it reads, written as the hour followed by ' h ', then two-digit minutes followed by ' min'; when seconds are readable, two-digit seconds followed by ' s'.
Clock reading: 21 h 00 min
